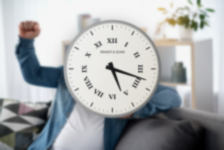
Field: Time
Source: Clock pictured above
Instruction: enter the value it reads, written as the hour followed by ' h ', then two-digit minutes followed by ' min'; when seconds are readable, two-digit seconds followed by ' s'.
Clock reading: 5 h 18 min
